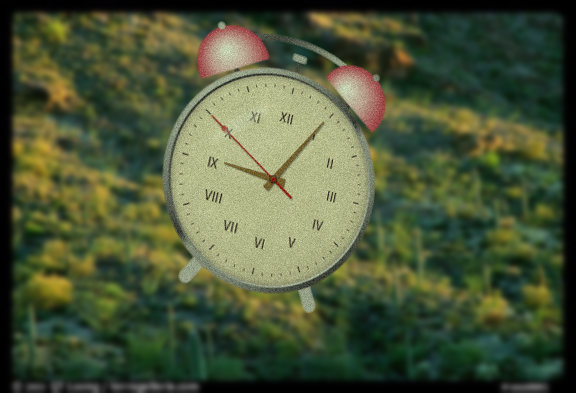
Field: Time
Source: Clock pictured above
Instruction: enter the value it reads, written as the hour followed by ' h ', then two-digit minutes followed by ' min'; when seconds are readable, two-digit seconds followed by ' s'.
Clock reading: 9 h 04 min 50 s
